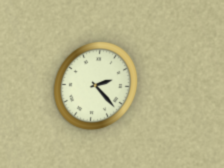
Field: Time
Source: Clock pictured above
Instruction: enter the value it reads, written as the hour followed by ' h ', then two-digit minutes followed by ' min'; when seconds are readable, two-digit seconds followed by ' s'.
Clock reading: 2 h 22 min
